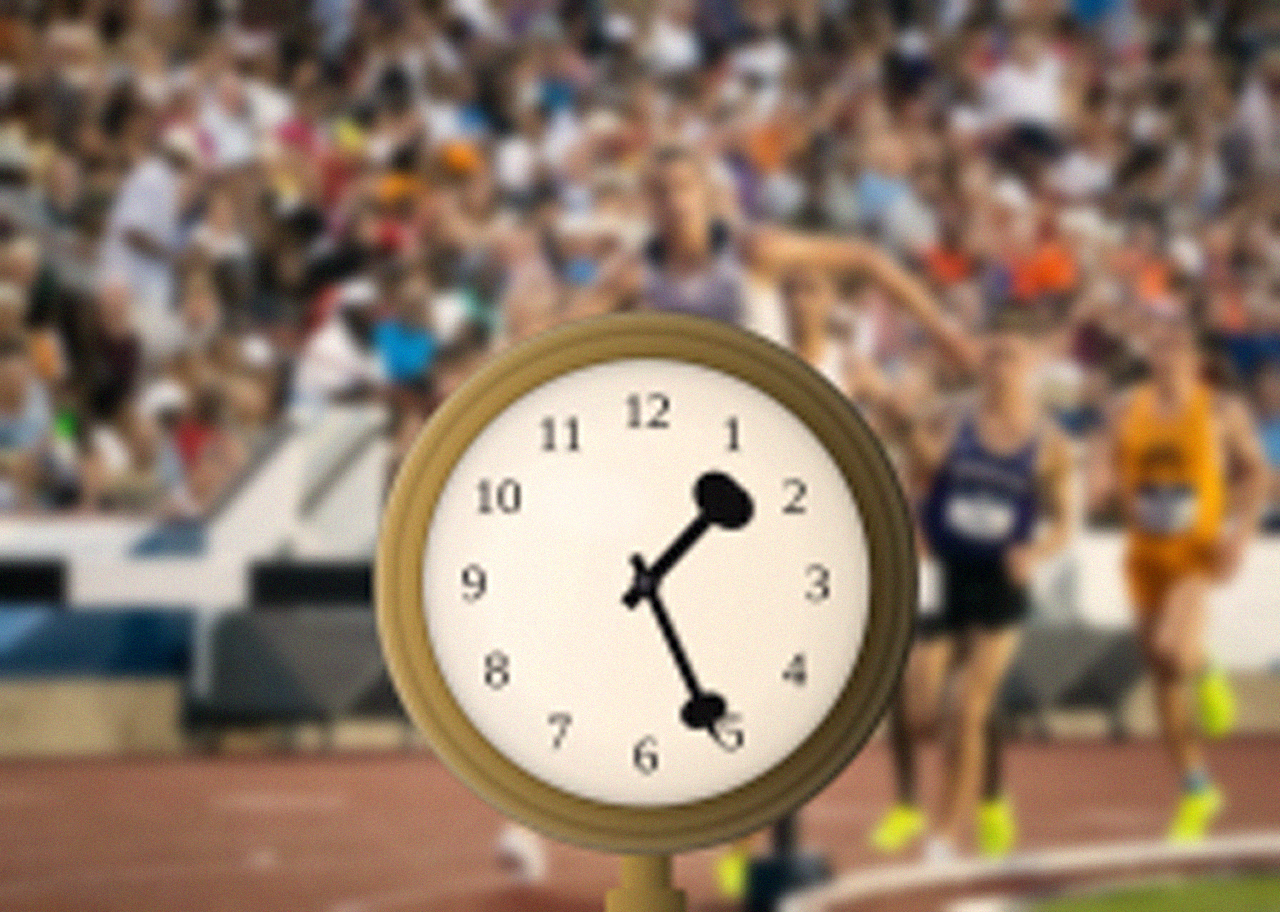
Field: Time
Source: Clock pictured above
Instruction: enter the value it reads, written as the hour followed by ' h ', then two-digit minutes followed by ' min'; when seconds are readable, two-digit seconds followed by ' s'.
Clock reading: 1 h 26 min
